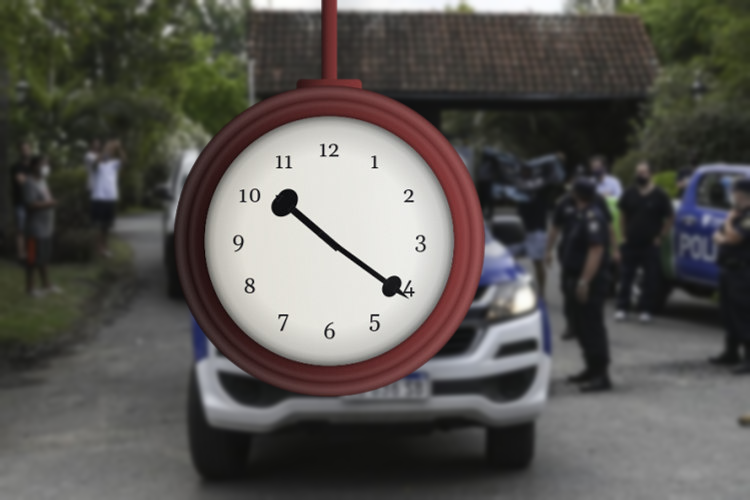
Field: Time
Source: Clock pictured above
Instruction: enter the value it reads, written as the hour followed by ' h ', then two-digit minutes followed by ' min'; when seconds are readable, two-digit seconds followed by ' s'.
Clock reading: 10 h 21 min
